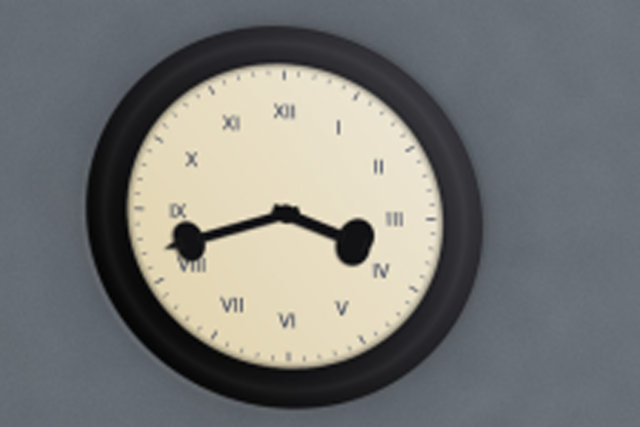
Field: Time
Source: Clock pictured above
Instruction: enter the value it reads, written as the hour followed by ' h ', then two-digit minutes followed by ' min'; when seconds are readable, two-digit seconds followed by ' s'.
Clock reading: 3 h 42 min
